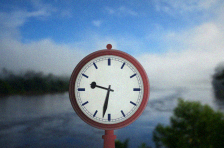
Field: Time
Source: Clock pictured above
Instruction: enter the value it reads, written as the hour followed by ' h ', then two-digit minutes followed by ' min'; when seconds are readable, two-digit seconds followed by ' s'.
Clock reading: 9 h 32 min
